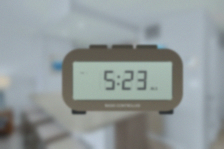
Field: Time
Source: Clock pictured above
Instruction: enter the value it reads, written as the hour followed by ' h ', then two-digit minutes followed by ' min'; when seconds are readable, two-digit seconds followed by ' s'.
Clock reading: 5 h 23 min
